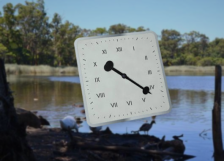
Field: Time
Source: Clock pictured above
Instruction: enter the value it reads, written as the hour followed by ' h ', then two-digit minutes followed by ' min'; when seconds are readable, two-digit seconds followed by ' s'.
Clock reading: 10 h 22 min
